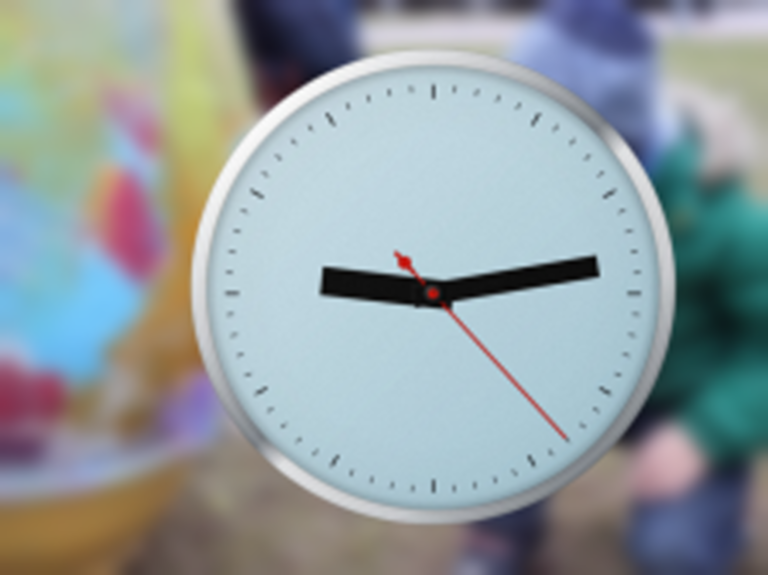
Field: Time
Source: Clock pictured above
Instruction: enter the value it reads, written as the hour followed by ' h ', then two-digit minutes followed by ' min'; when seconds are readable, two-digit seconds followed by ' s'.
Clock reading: 9 h 13 min 23 s
